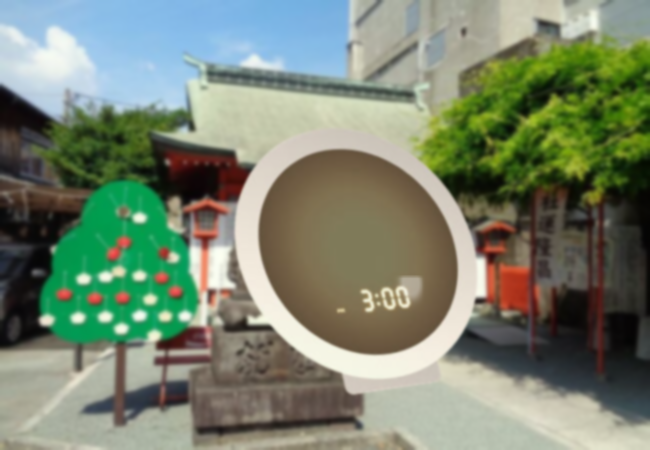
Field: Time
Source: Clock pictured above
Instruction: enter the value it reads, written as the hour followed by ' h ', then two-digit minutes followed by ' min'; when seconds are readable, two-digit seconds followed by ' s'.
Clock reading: 3 h 00 min
